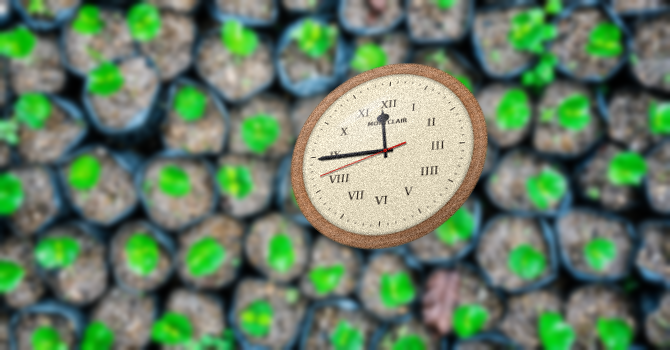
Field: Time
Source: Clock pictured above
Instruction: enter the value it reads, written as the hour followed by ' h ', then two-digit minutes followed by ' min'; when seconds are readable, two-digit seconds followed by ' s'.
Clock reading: 11 h 44 min 42 s
